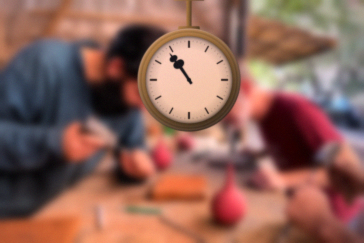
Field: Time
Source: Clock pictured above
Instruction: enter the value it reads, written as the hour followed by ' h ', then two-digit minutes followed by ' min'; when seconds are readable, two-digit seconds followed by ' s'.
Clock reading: 10 h 54 min
